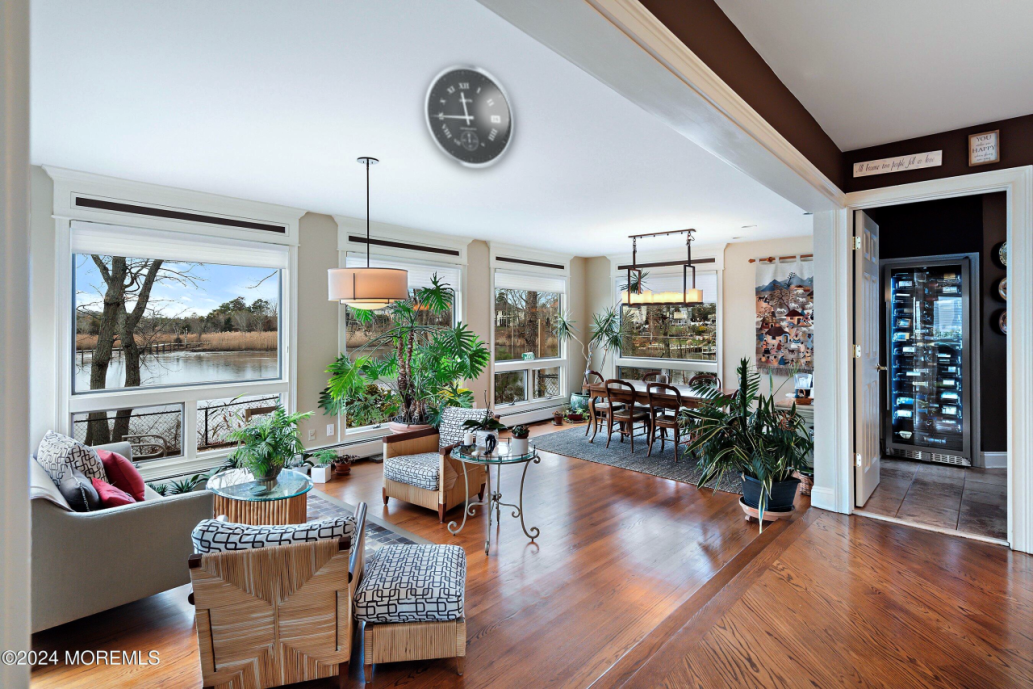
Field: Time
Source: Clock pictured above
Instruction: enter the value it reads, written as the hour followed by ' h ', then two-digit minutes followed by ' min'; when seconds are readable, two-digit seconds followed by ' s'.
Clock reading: 11 h 45 min
